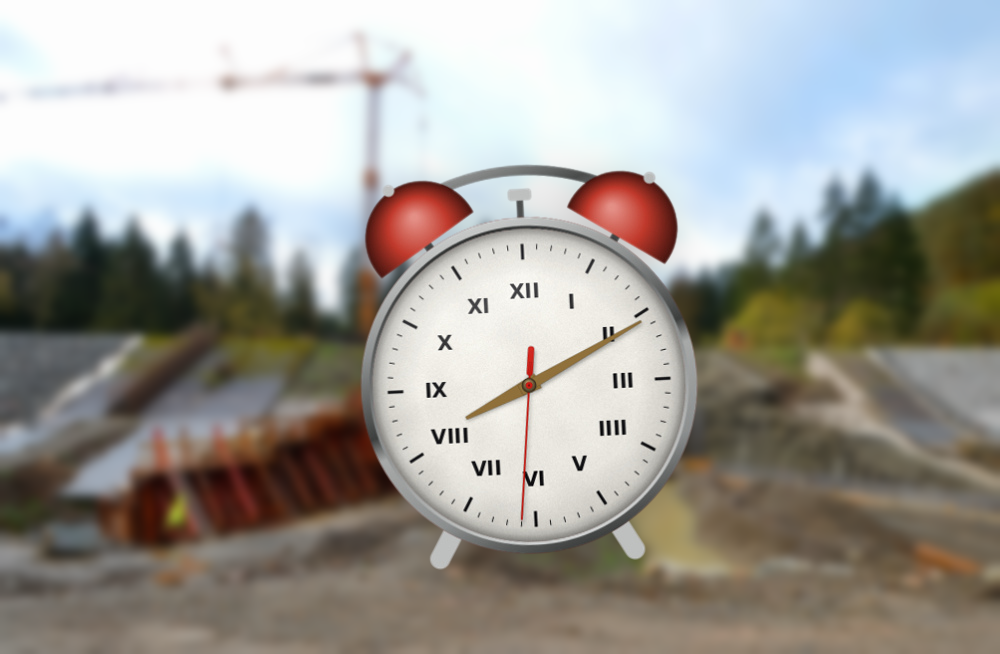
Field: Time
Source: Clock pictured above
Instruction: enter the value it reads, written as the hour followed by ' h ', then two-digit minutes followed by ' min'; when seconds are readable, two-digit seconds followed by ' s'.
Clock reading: 8 h 10 min 31 s
